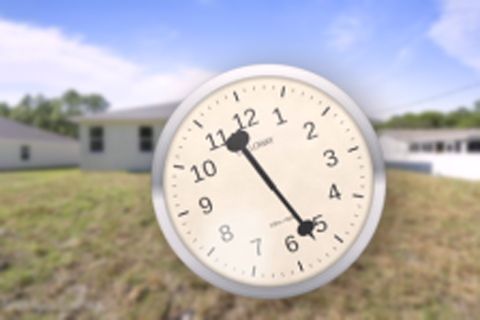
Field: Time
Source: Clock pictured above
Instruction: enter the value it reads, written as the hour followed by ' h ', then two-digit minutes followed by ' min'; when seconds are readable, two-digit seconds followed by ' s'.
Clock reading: 11 h 27 min
